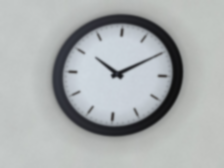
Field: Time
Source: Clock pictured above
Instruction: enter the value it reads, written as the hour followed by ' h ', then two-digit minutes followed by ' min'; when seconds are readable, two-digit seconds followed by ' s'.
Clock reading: 10 h 10 min
